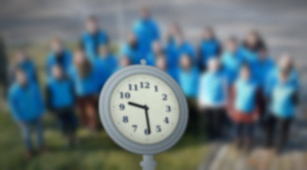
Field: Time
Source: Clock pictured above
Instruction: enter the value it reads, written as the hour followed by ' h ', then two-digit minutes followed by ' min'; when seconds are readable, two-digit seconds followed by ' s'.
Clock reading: 9 h 29 min
